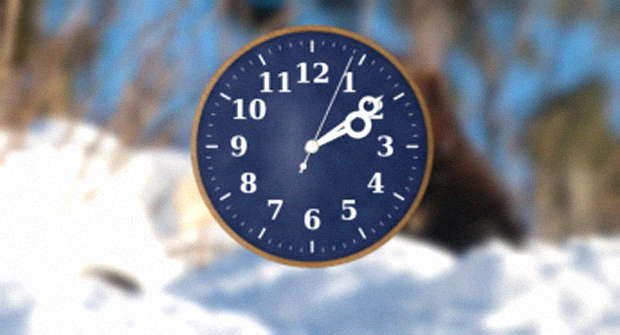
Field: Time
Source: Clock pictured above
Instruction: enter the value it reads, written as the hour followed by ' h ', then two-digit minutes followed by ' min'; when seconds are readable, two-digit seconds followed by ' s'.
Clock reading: 2 h 09 min 04 s
